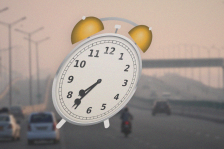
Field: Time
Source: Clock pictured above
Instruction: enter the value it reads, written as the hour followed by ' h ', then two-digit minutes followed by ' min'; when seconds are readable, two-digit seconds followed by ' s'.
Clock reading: 7 h 36 min
